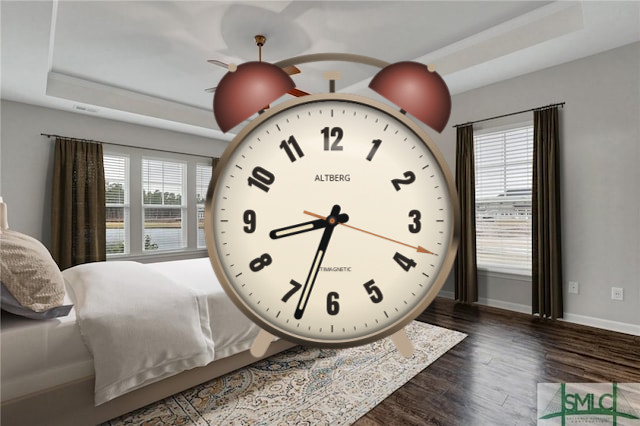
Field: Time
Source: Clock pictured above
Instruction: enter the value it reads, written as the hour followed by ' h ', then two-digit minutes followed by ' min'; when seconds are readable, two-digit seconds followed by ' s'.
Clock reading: 8 h 33 min 18 s
